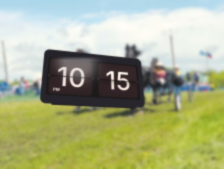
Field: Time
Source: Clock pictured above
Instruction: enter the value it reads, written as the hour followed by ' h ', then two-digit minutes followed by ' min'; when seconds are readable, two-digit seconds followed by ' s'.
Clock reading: 10 h 15 min
